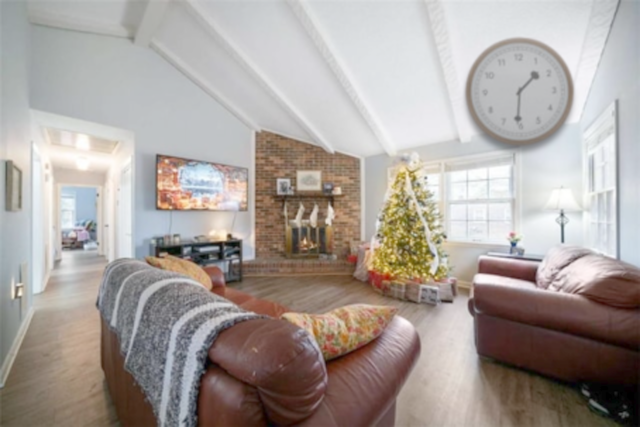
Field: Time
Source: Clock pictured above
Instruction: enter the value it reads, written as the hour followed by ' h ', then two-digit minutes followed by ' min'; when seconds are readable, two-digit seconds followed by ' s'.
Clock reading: 1 h 31 min
